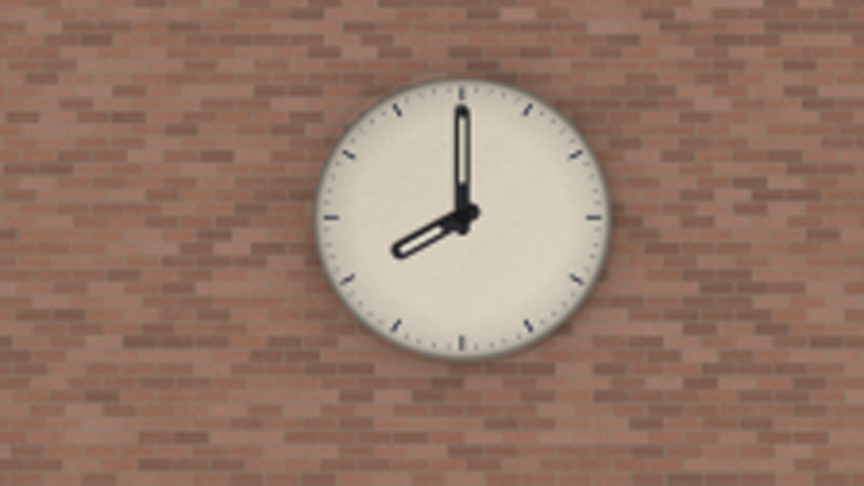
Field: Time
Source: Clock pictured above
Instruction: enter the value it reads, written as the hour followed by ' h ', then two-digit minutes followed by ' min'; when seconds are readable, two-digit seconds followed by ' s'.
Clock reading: 8 h 00 min
